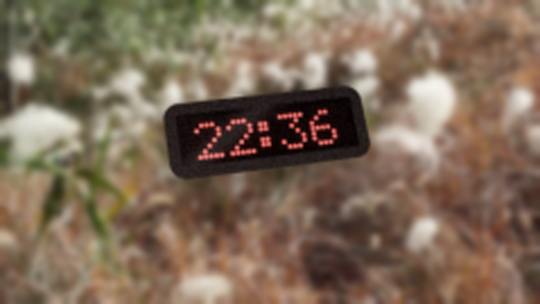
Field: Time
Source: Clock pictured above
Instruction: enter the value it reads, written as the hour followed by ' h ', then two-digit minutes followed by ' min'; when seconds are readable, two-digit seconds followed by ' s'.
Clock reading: 22 h 36 min
